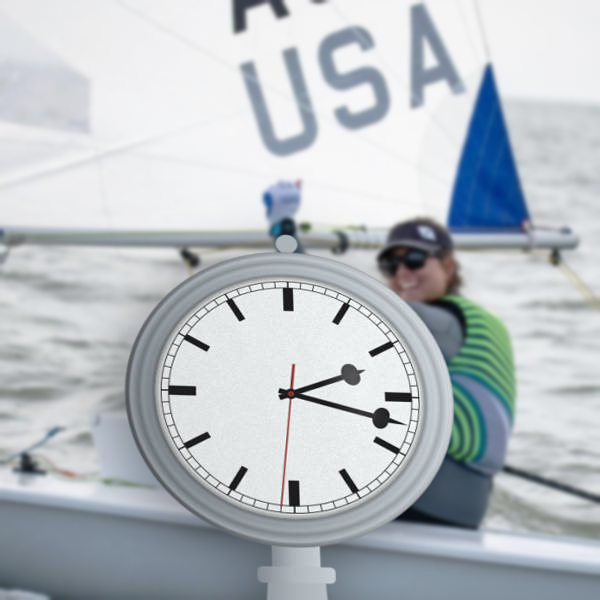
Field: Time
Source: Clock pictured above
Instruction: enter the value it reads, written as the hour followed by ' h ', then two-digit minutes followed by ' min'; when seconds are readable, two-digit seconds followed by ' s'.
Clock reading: 2 h 17 min 31 s
